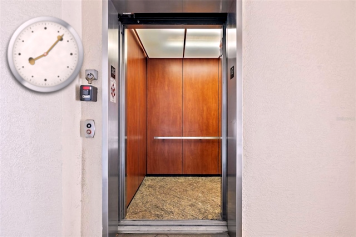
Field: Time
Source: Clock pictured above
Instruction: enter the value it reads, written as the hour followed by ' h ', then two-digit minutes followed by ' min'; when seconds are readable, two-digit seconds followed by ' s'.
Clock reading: 8 h 07 min
